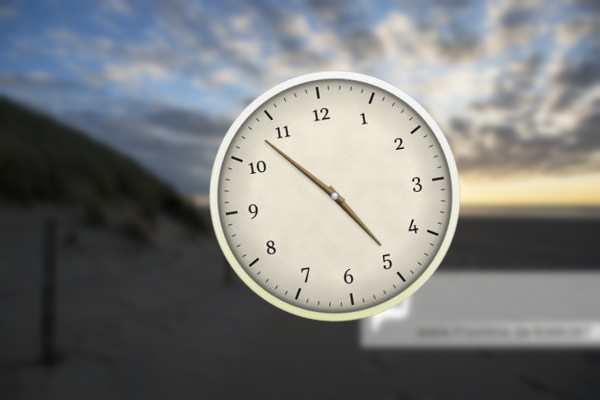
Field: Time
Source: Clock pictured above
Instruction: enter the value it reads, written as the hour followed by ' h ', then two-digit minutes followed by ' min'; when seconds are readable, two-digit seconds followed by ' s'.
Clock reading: 4 h 53 min
